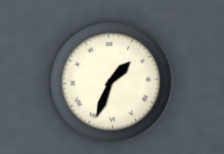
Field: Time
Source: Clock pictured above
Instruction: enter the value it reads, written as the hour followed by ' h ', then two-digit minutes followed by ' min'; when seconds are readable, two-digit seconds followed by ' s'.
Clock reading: 1 h 34 min
